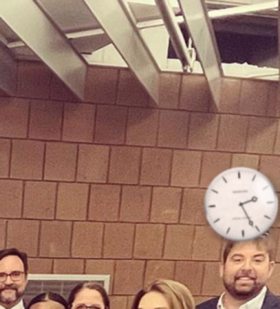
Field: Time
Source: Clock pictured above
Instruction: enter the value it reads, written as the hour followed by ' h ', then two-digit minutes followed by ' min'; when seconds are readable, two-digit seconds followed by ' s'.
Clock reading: 2 h 26 min
